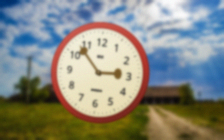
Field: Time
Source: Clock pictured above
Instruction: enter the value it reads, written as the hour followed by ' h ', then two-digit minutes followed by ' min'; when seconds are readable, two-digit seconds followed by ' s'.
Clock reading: 2 h 53 min
